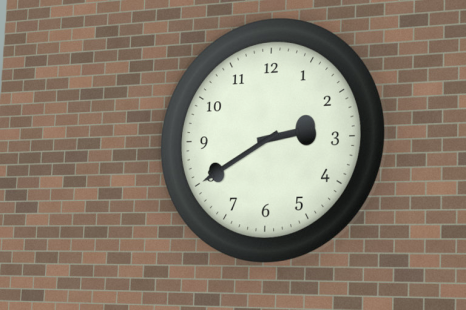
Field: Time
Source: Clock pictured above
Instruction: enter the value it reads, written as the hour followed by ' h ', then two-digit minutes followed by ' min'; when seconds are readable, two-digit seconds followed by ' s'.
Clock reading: 2 h 40 min
